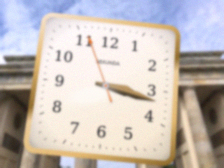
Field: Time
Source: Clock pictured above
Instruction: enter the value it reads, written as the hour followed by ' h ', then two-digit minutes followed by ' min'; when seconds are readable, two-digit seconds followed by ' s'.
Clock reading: 3 h 16 min 56 s
